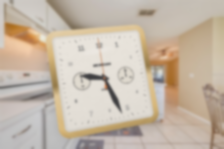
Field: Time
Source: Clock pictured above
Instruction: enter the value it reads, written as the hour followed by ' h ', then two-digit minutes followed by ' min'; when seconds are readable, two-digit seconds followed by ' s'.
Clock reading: 9 h 27 min
